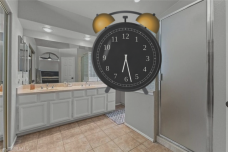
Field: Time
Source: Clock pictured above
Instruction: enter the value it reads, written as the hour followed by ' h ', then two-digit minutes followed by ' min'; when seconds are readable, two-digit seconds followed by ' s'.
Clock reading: 6 h 28 min
